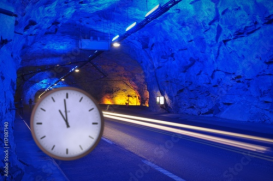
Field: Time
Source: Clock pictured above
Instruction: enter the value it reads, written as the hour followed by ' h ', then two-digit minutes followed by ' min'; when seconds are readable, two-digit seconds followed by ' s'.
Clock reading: 10 h 59 min
